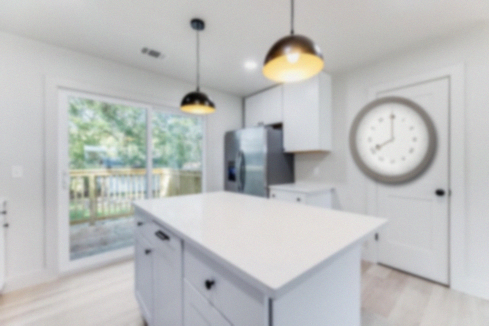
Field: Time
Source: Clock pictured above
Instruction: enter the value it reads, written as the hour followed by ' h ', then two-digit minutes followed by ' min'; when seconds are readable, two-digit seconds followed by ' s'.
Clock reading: 8 h 00 min
